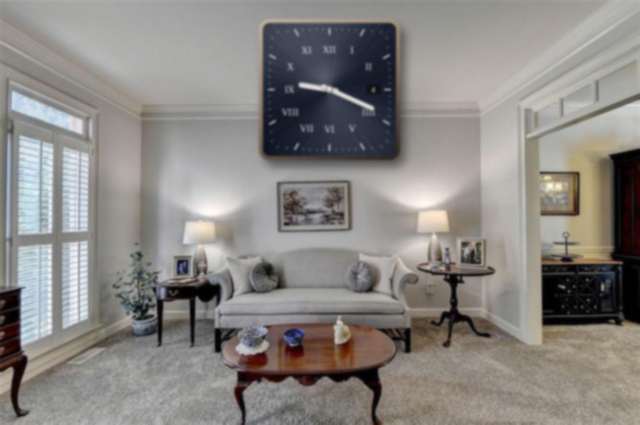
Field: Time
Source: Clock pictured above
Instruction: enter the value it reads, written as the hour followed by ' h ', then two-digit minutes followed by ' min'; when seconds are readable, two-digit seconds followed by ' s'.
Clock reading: 9 h 19 min
